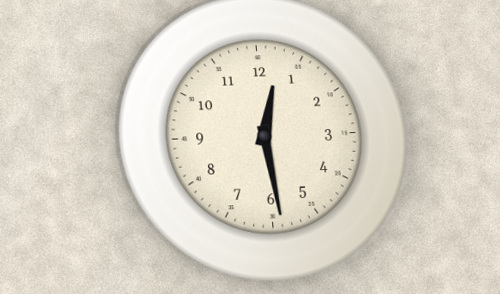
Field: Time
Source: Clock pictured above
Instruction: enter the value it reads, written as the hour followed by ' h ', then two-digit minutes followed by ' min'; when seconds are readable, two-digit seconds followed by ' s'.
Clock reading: 12 h 29 min
